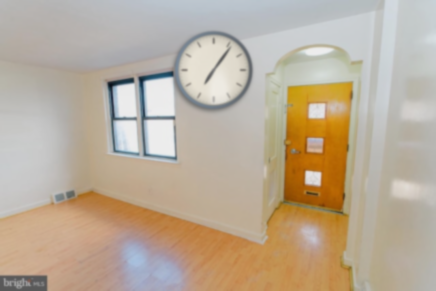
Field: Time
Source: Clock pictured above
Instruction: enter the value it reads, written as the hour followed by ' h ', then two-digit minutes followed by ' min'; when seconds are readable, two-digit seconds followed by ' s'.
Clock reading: 7 h 06 min
